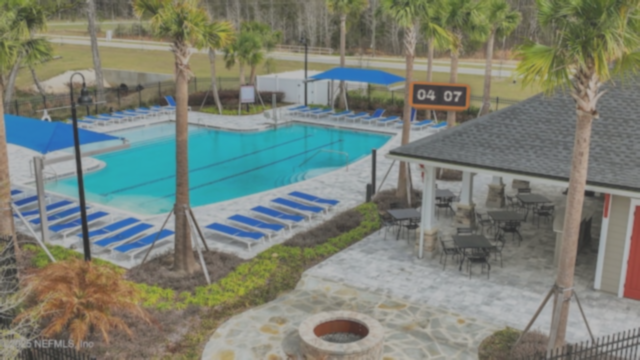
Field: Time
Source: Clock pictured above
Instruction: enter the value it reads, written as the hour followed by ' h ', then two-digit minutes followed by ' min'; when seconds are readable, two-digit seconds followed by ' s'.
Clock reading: 4 h 07 min
